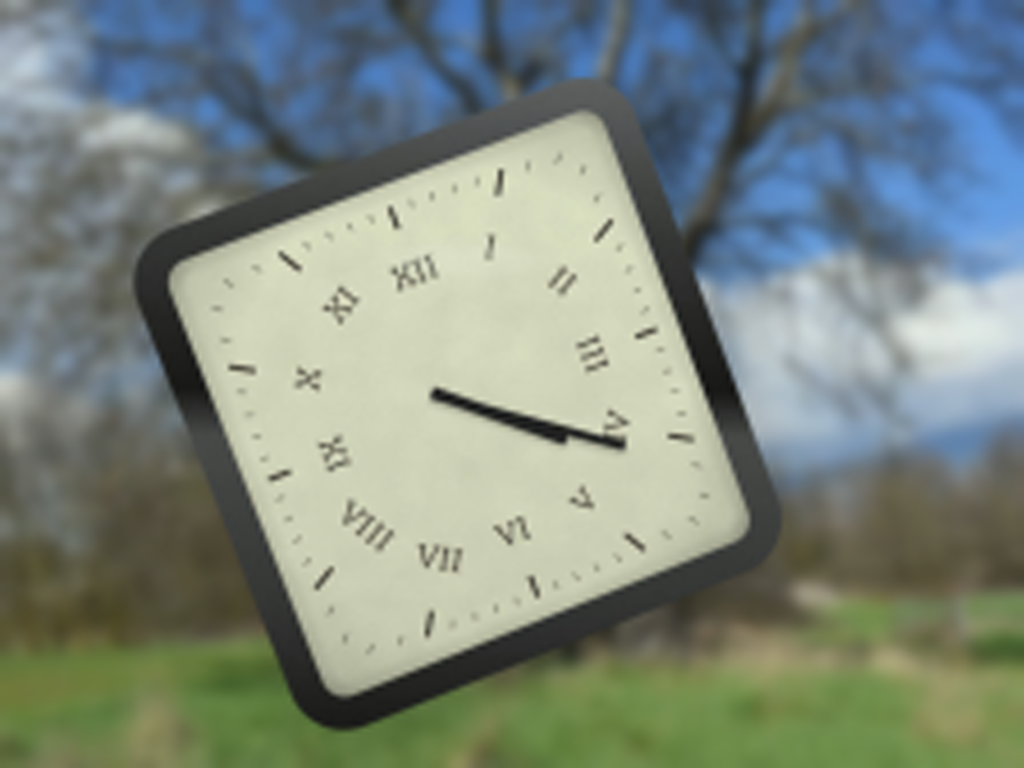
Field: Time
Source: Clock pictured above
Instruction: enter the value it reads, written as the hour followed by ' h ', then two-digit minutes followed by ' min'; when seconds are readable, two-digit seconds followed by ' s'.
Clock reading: 4 h 21 min
